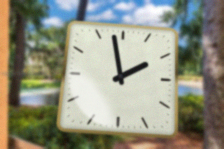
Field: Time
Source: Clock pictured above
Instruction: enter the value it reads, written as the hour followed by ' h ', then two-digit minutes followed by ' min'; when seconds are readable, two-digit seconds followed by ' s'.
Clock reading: 1 h 58 min
